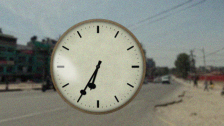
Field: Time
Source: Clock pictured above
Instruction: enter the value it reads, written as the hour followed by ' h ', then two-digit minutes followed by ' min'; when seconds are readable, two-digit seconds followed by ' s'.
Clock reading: 6 h 35 min
